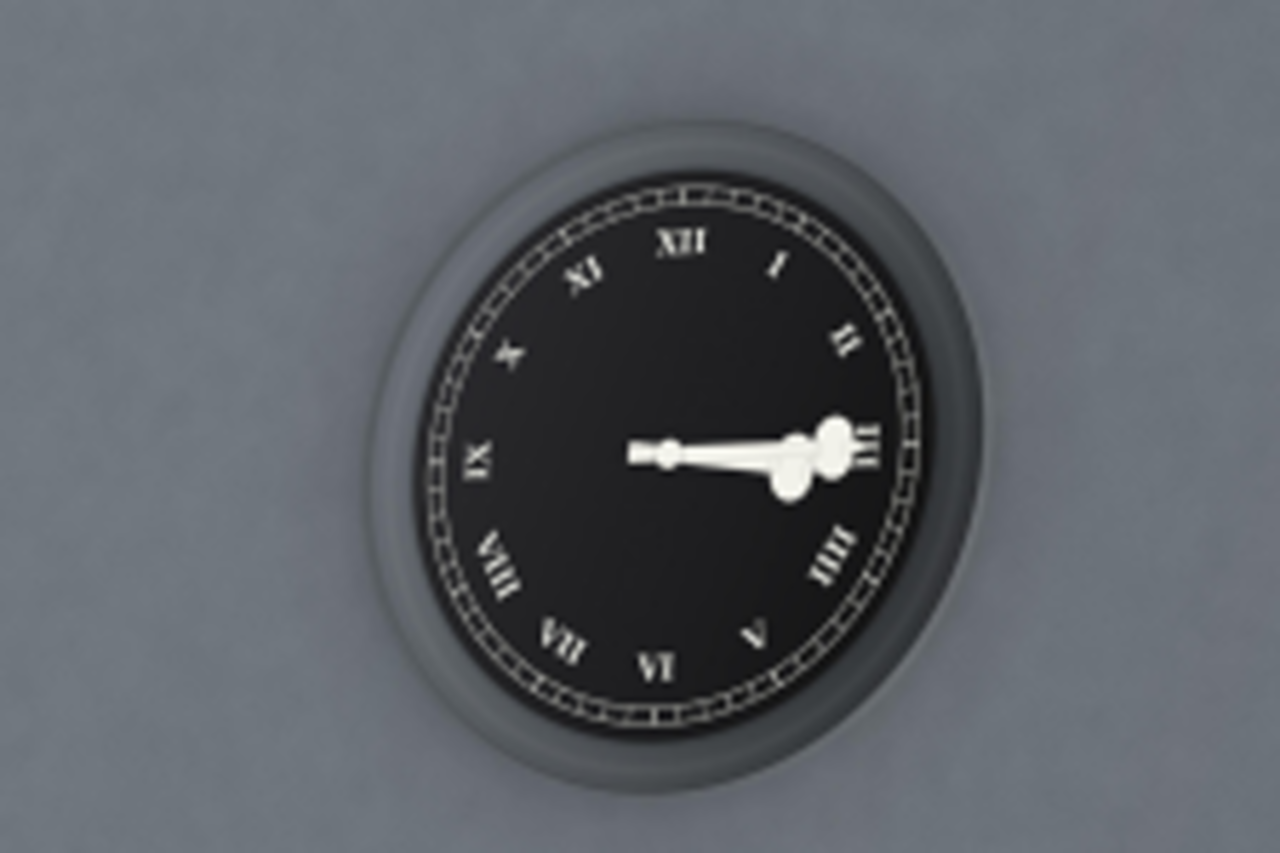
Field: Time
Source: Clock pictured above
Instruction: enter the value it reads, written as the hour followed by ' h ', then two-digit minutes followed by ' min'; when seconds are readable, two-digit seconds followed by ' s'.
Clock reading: 3 h 15 min
